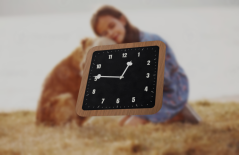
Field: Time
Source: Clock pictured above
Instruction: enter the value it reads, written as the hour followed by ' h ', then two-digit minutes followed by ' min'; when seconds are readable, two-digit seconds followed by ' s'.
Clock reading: 12 h 46 min
